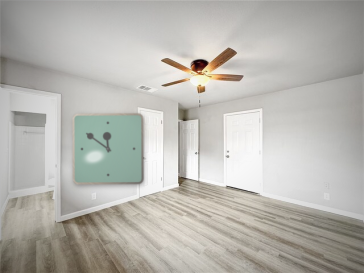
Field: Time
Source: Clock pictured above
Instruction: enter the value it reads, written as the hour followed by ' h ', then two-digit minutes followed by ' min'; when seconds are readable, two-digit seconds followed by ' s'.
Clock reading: 11 h 51 min
